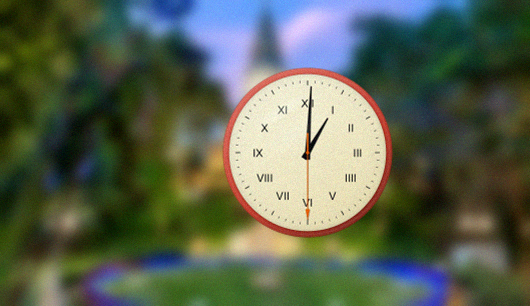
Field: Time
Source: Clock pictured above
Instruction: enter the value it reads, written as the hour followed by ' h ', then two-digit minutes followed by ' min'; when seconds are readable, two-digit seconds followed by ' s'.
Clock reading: 1 h 00 min 30 s
